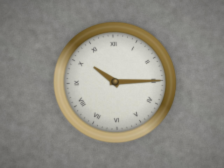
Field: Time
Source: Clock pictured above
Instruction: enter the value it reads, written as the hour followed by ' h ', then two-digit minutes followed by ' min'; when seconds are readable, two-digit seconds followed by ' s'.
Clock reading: 10 h 15 min
